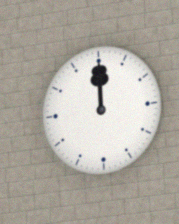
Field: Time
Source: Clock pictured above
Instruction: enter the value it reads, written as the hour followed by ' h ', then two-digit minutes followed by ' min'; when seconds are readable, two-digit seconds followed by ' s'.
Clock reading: 12 h 00 min
